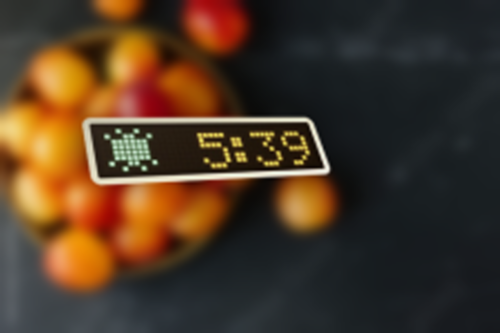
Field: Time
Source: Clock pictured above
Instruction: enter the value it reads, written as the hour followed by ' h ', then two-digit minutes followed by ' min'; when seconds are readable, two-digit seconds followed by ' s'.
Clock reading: 5 h 39 min
